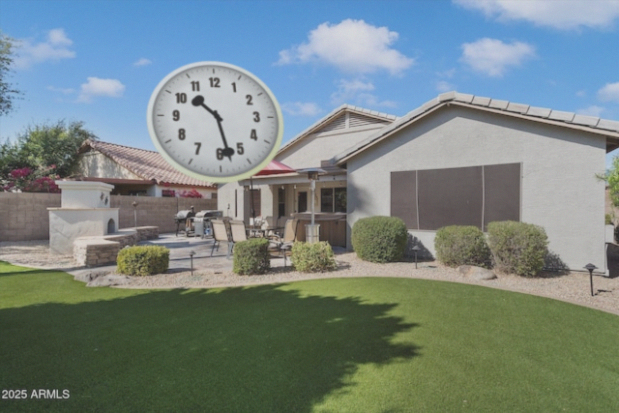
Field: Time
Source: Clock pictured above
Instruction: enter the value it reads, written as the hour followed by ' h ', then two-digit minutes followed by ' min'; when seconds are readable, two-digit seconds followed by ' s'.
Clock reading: 10 h 28 min
